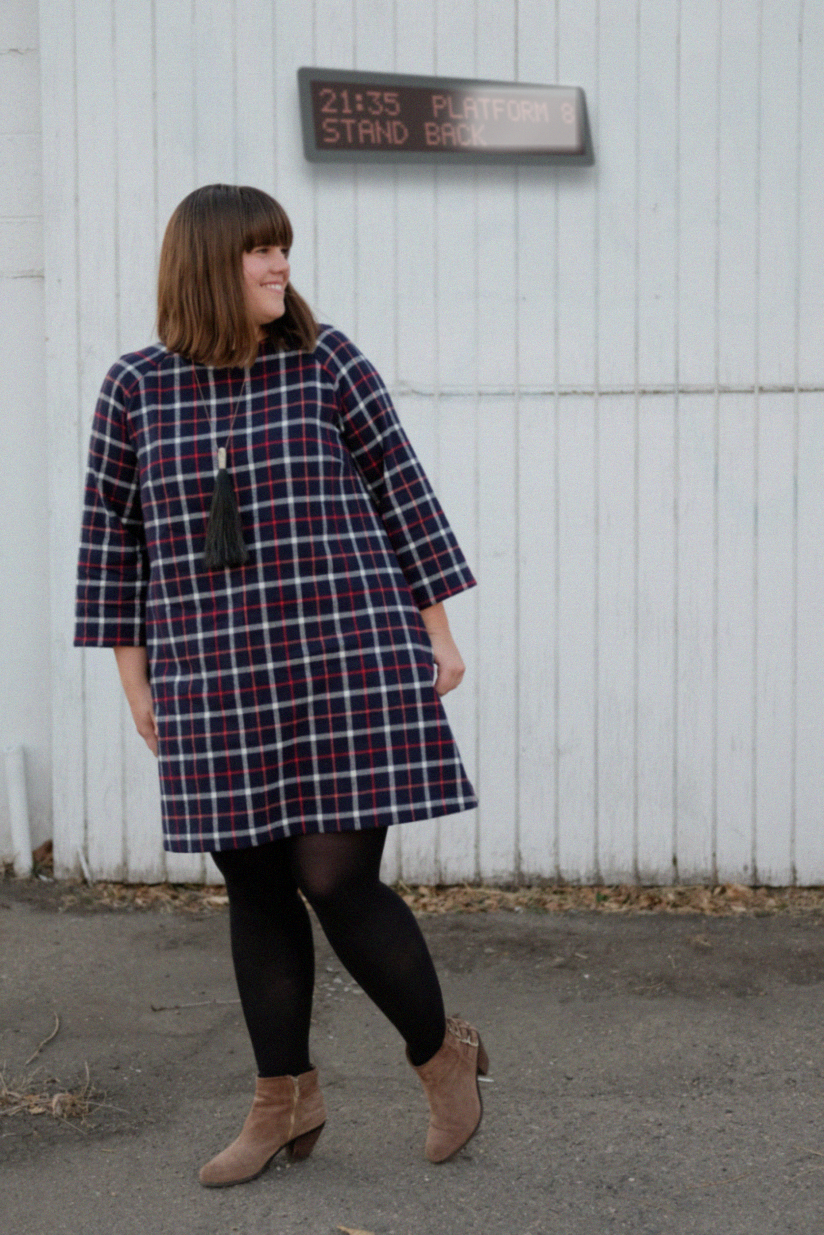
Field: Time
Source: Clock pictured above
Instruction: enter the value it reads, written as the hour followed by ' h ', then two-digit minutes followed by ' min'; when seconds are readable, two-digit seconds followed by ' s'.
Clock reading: 21 h 35 min
